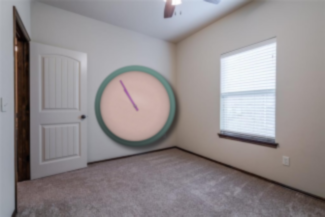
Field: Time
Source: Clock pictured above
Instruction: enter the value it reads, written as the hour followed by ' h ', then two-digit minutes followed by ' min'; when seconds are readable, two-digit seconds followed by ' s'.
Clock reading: 10 h 55 min
